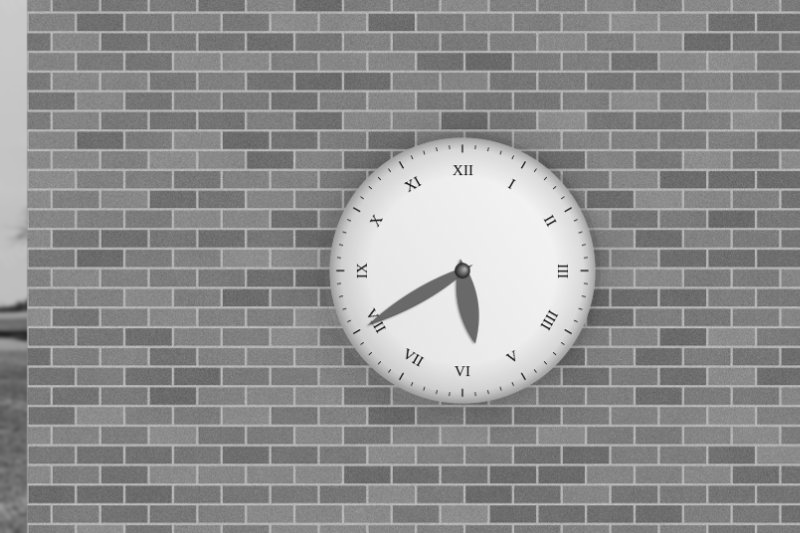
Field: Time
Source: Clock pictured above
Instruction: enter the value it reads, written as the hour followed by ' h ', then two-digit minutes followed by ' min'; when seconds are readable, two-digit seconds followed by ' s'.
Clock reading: 5 h 40 min
